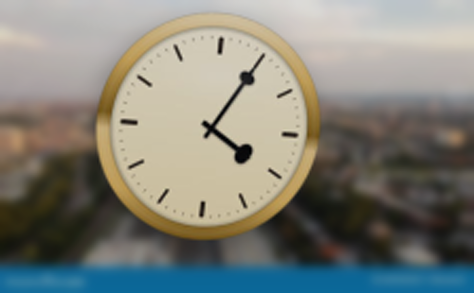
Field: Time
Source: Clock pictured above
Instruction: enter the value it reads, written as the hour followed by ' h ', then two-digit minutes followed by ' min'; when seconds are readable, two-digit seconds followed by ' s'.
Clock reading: 4 h 05 min
